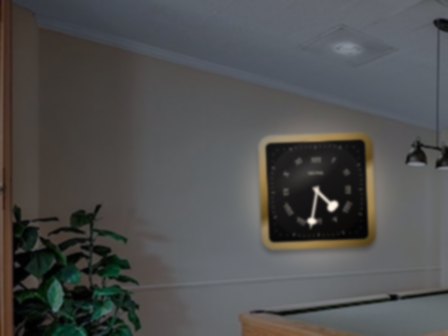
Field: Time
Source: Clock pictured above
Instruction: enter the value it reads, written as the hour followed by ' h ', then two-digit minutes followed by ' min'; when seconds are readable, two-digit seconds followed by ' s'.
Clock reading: 4 h 32 min
